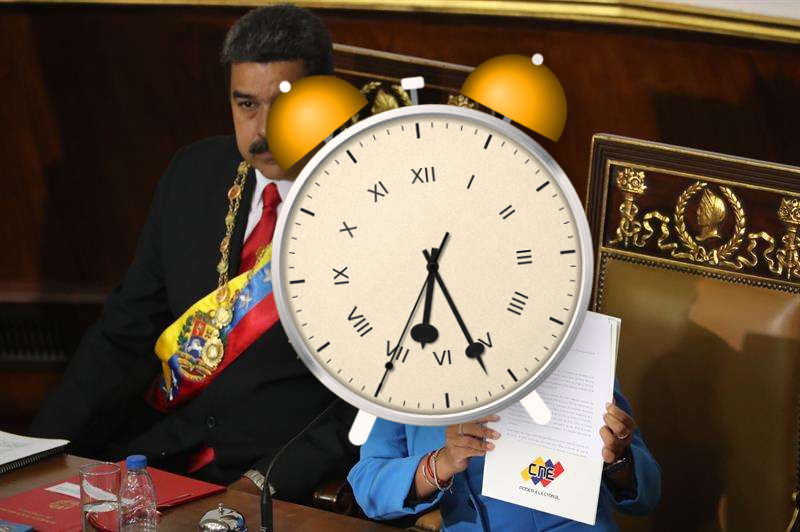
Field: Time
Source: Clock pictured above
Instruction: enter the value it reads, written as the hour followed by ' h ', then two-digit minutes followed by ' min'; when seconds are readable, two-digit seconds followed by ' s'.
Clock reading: 6 h 26 min 35 s
